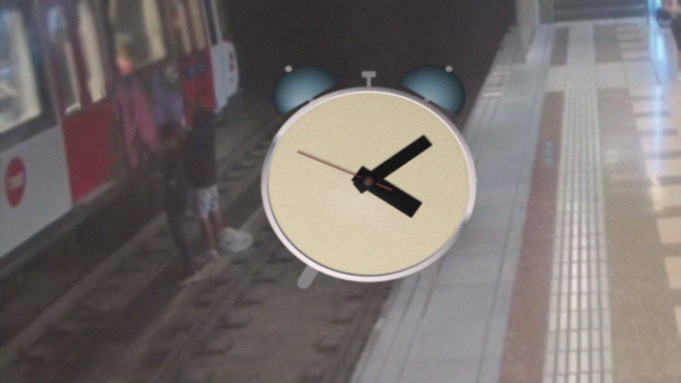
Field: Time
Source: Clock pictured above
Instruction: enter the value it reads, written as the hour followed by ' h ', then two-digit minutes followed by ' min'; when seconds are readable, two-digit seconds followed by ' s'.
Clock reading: 4 h 08 min 49 s
